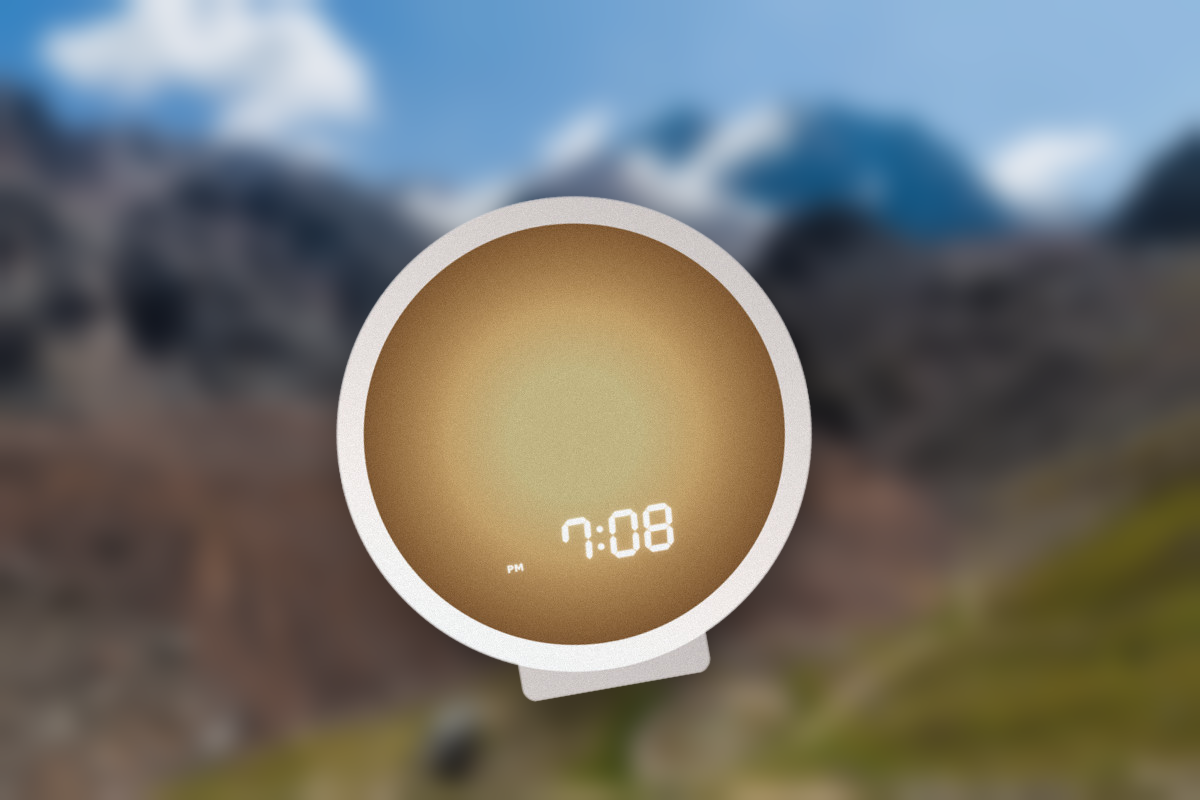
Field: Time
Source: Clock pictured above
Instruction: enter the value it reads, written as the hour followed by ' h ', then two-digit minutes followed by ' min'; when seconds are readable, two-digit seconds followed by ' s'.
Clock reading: 7 h 08 min
